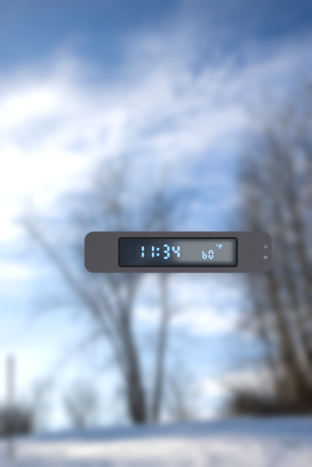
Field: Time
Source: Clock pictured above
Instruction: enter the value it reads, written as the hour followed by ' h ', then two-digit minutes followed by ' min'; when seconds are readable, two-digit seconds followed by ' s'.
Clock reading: 11 h 34 min
